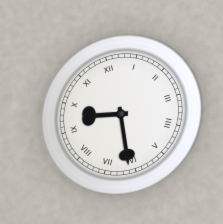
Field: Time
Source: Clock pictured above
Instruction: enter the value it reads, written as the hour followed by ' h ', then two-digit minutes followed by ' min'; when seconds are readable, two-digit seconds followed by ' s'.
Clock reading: 9 h 31 min
